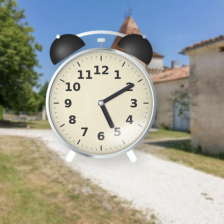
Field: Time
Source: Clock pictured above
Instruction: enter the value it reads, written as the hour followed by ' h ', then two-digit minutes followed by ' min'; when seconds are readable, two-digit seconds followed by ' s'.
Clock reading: 5 h 10 min
